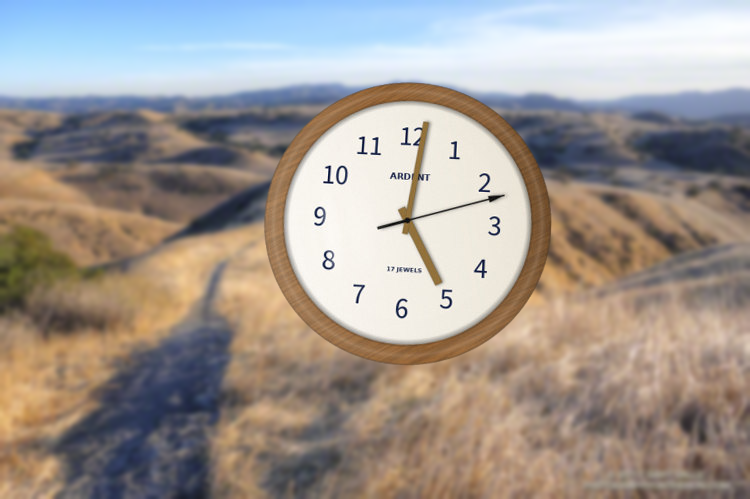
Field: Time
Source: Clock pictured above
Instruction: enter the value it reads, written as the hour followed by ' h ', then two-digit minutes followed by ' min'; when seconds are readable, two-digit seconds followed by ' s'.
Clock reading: 5 h 01 min 12 s
